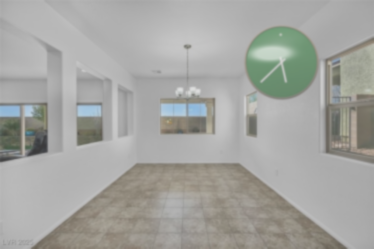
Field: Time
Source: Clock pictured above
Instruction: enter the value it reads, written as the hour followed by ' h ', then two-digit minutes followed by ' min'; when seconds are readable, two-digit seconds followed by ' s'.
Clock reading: 5 h 38 min
